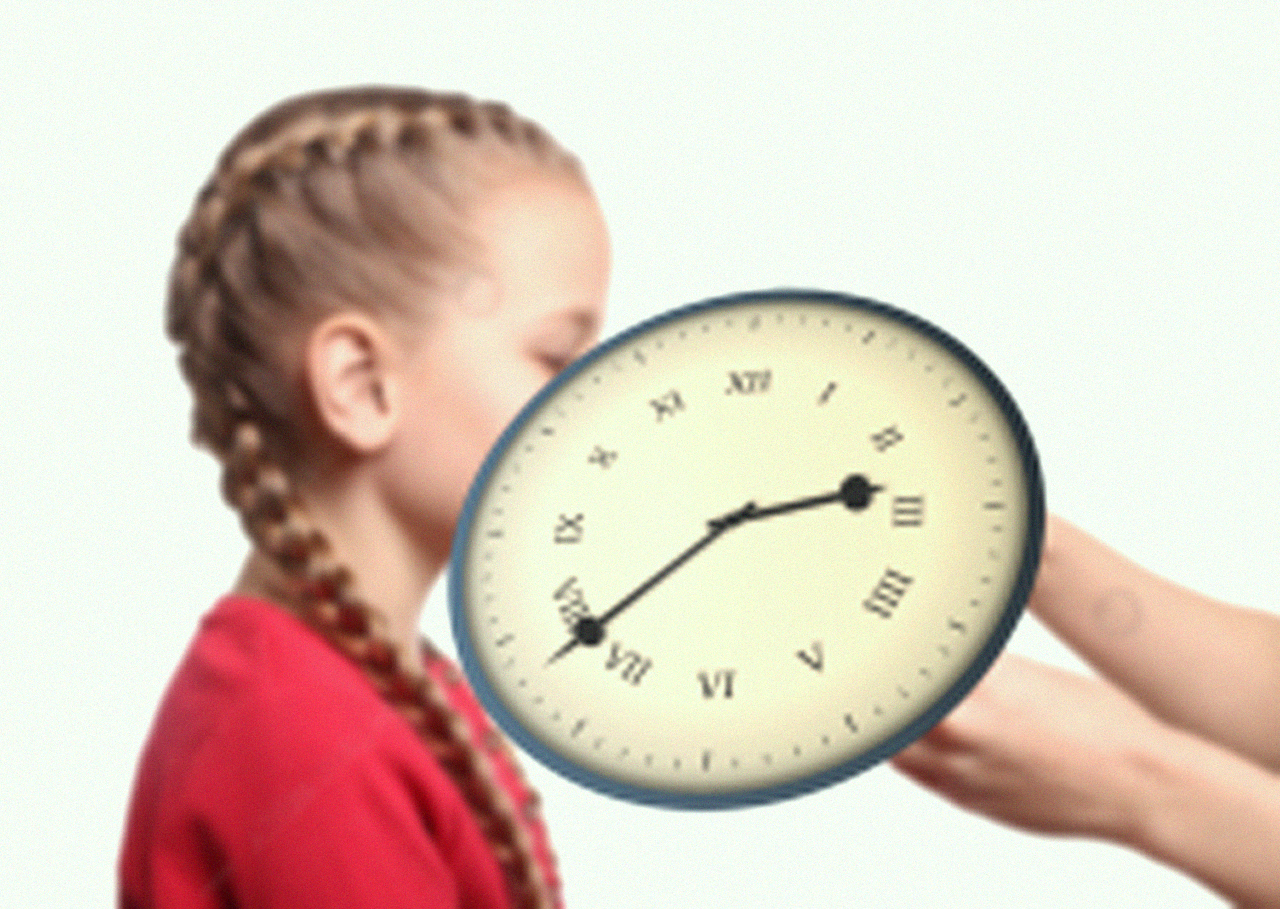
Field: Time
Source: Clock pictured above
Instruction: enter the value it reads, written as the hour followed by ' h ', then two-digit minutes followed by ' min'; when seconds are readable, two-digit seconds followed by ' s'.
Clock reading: 2 h 38 min
